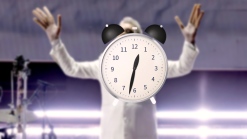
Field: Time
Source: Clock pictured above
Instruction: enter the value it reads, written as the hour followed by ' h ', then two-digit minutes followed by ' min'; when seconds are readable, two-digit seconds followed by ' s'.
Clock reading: 12 h 32 min
